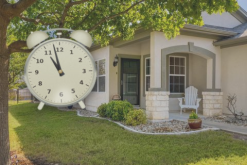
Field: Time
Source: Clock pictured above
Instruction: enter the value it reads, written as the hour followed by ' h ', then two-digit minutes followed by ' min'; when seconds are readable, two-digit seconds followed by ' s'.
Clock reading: 10 h 58 min
